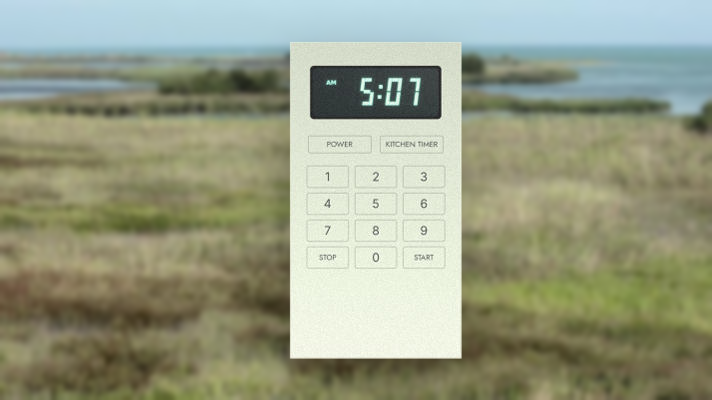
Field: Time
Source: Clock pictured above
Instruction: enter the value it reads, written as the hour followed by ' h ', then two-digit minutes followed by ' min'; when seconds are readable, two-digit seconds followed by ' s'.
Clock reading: 5 h 07 min
